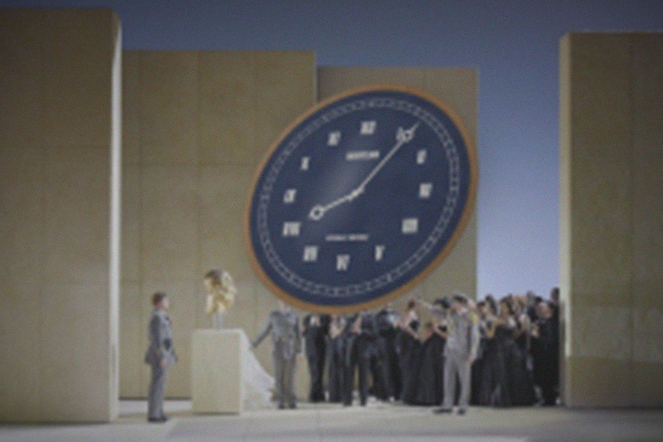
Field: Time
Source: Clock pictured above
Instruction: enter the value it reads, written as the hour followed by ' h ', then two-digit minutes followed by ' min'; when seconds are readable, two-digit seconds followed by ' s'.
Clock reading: 8 h 06 min
